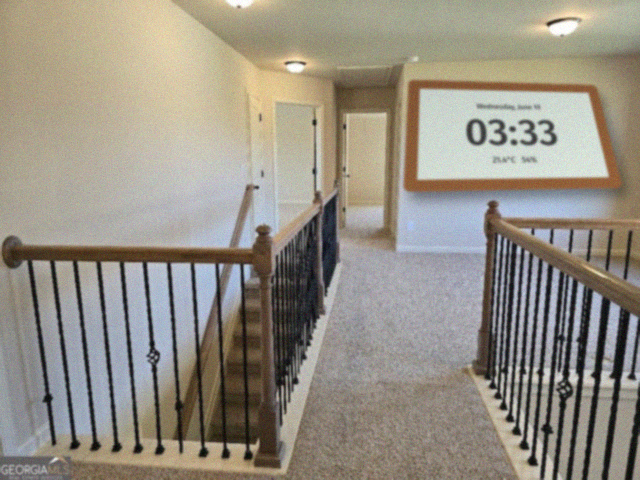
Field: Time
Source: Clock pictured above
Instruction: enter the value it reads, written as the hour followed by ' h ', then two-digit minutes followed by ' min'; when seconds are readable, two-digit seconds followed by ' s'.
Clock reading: 3 h 33 min
